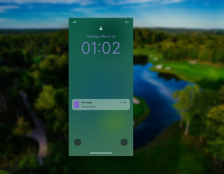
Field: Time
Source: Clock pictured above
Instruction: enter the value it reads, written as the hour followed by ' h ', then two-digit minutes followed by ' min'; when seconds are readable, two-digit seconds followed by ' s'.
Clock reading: 1 h 02 min
